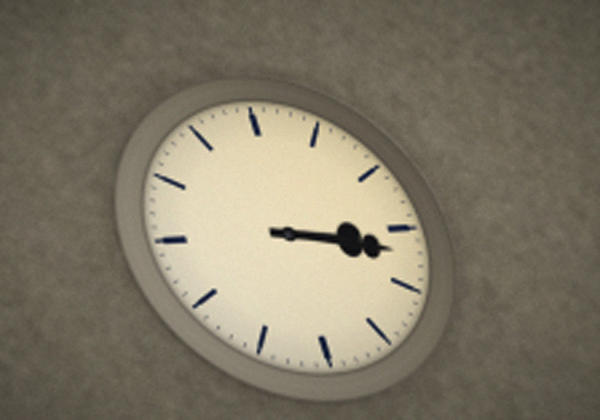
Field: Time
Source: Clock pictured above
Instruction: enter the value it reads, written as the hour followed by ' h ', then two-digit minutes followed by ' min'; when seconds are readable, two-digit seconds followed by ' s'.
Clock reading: 3 h 17 min
